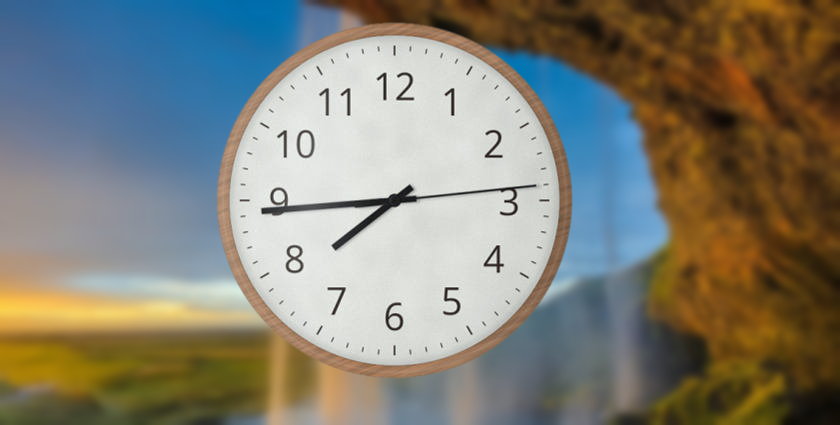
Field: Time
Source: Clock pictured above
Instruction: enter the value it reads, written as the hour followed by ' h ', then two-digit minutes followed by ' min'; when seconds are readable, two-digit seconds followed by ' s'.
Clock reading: 7 h 44 min 14 s
